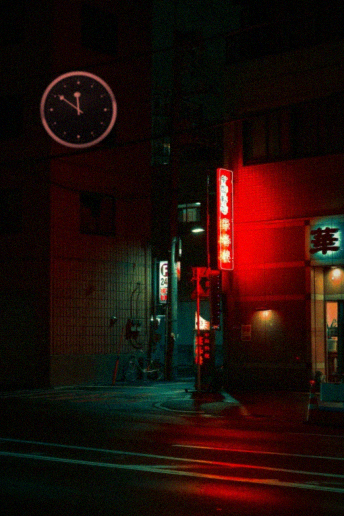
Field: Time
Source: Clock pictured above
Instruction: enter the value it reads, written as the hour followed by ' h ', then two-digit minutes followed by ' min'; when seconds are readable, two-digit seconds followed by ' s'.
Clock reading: 11 h 51 min
